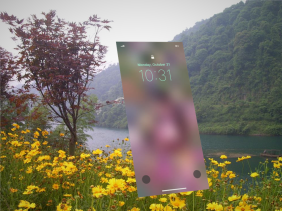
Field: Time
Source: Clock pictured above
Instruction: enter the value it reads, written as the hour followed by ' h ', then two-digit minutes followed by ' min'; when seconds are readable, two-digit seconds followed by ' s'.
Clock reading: 10 h 31 min
